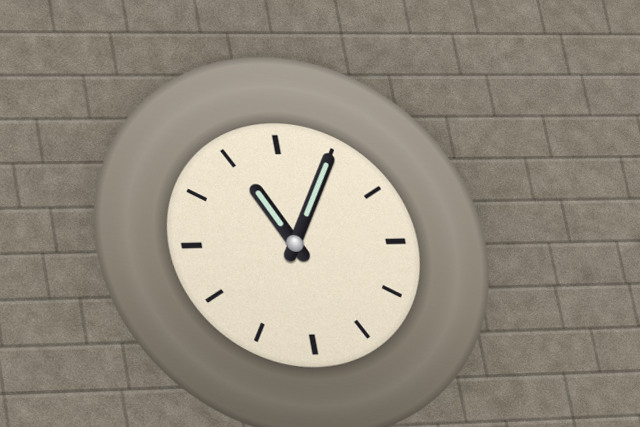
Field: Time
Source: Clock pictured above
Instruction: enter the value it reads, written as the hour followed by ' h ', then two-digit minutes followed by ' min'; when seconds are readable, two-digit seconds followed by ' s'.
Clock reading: 11 h 05 min
